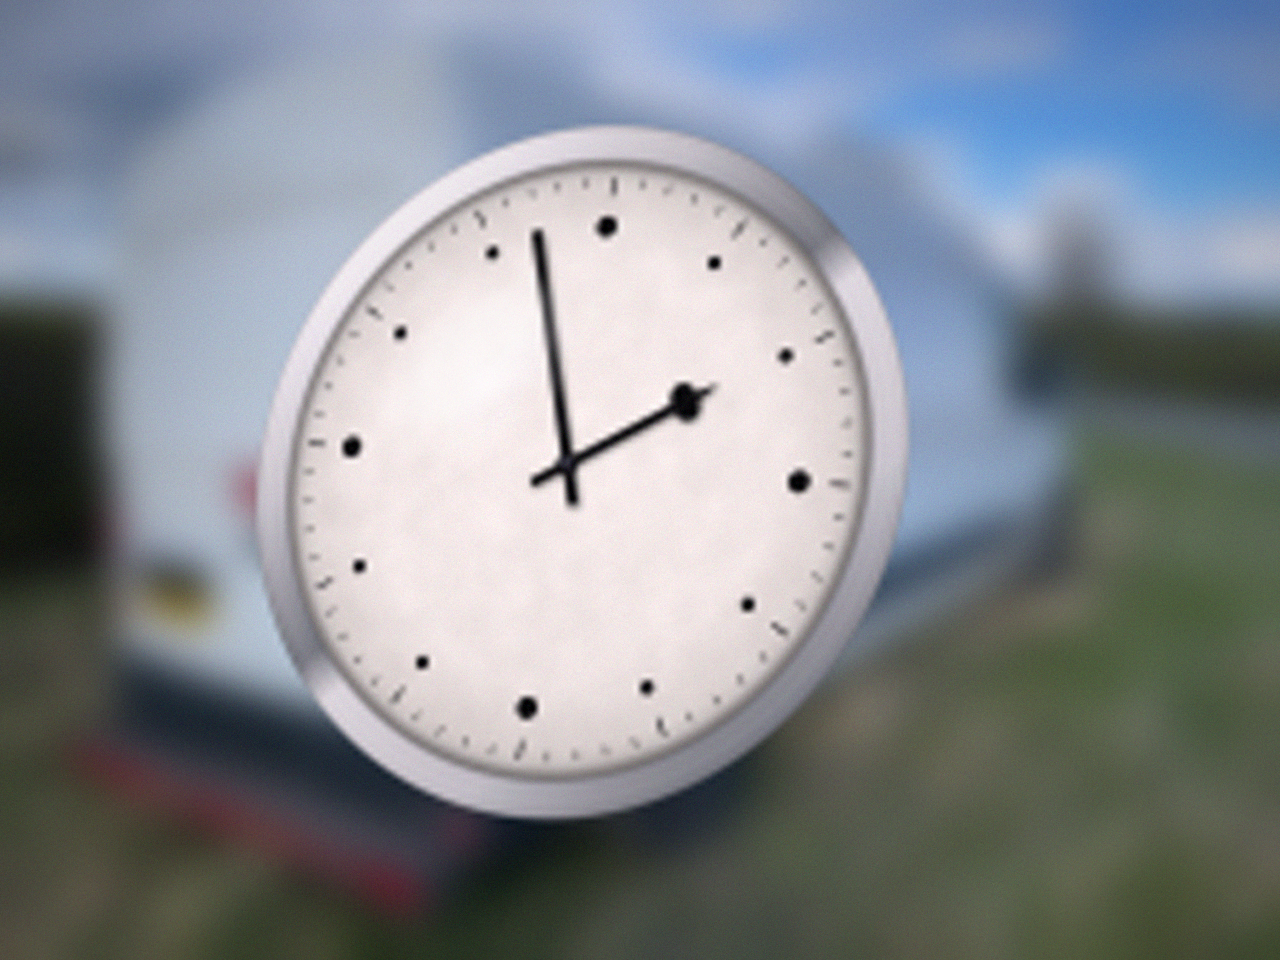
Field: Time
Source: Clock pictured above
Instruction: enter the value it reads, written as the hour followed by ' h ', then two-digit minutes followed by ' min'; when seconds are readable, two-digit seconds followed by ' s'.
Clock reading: 1 h 57 min
